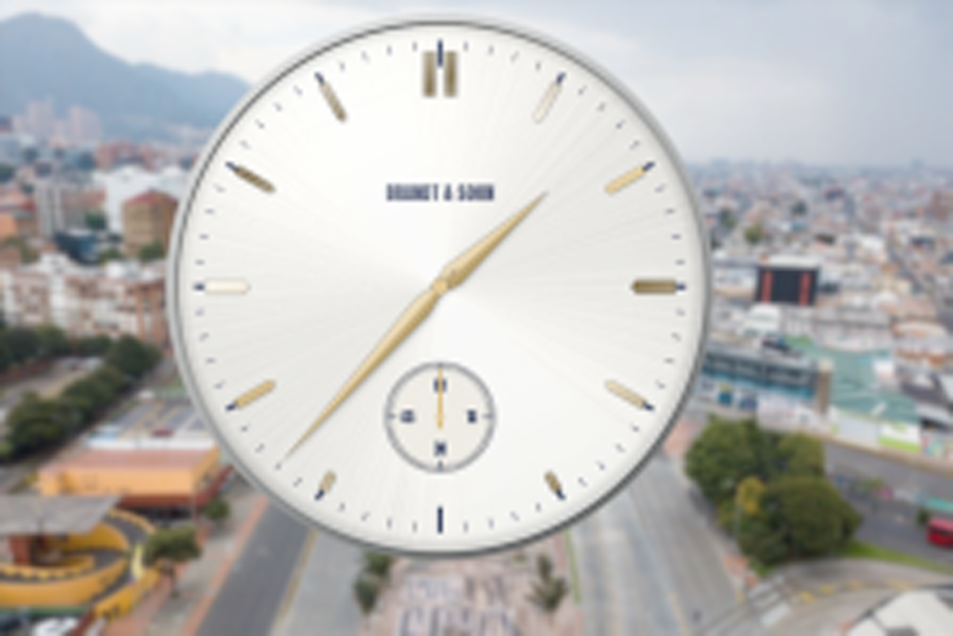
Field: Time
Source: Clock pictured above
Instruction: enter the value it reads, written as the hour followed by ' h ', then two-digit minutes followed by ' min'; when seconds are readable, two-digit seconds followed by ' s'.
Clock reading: 1 h 37 min
